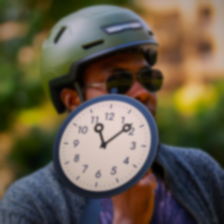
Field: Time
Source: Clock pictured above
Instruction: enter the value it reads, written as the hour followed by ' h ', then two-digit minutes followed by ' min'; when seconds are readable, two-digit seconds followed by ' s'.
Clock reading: 11 h 08 min
